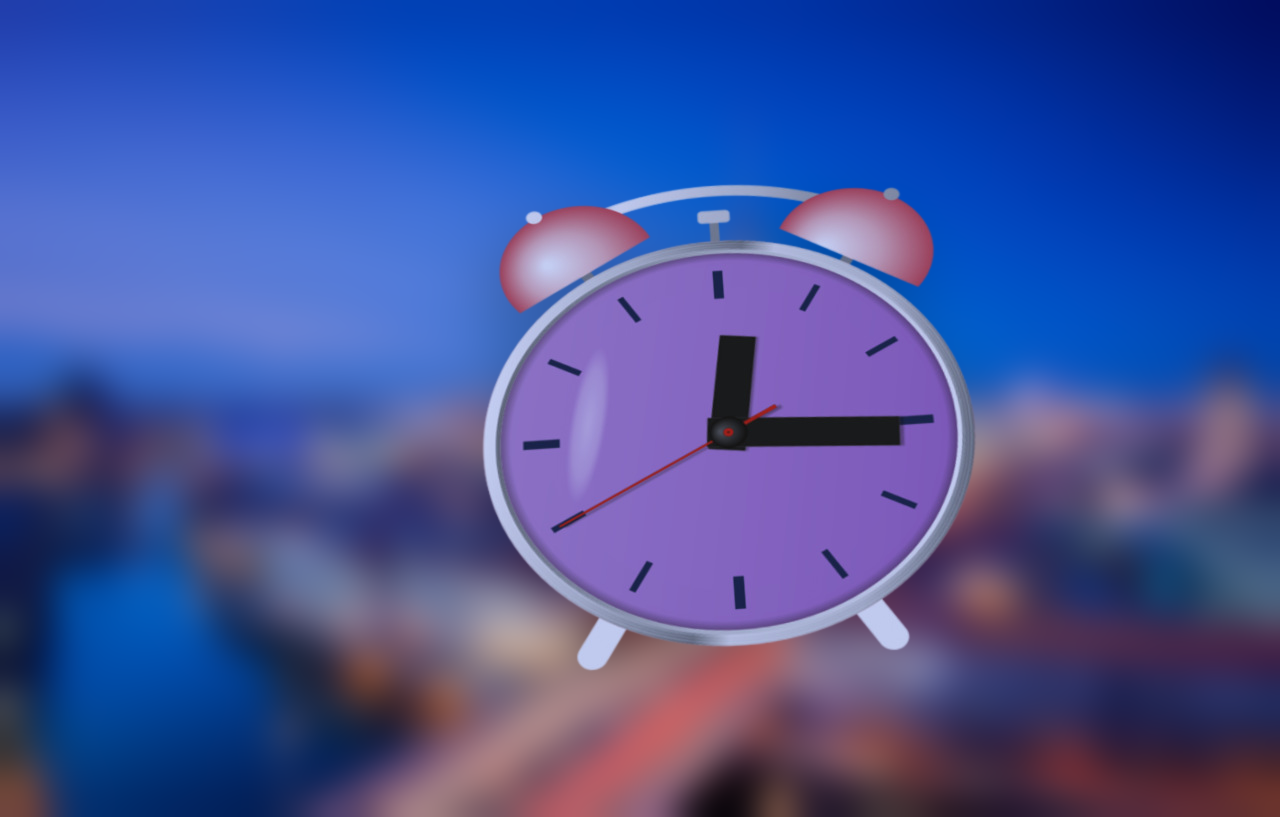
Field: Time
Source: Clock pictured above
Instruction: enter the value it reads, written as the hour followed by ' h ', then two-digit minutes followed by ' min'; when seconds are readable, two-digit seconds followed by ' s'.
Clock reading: 12 h 15 min 40 s
